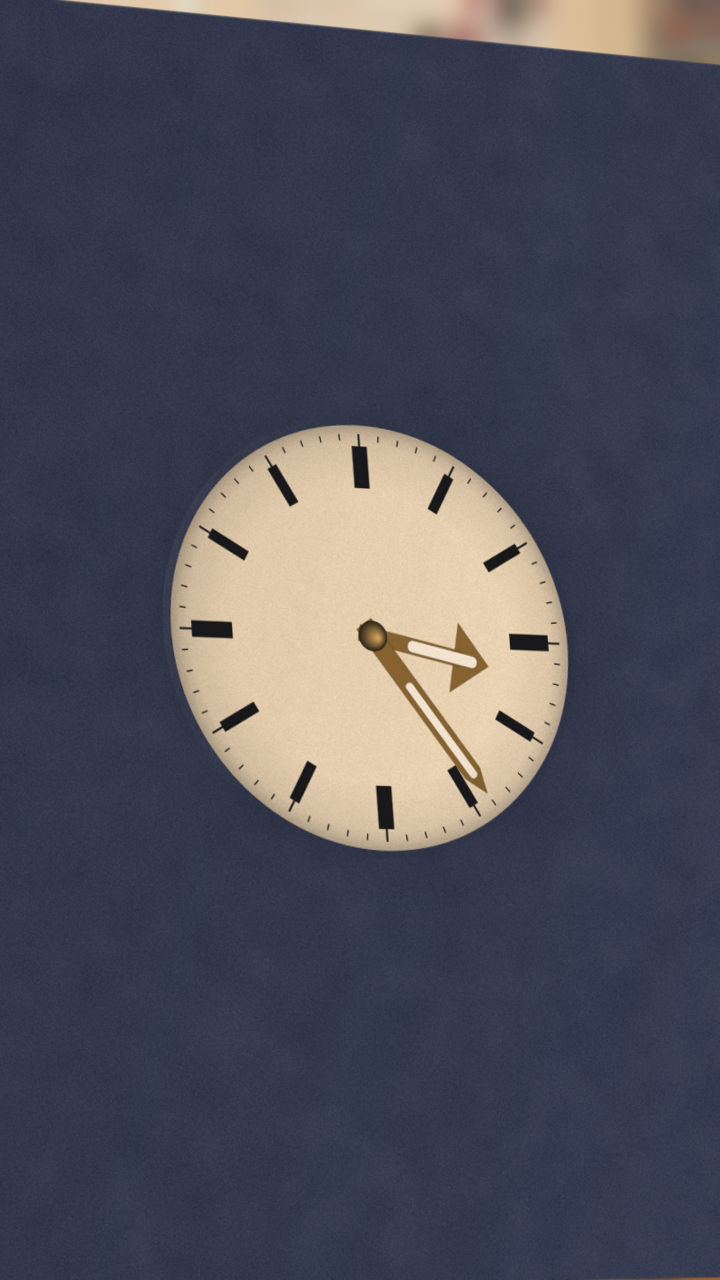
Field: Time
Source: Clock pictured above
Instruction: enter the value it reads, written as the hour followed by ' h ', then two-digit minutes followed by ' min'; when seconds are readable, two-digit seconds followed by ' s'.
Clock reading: 3 h 24 min
